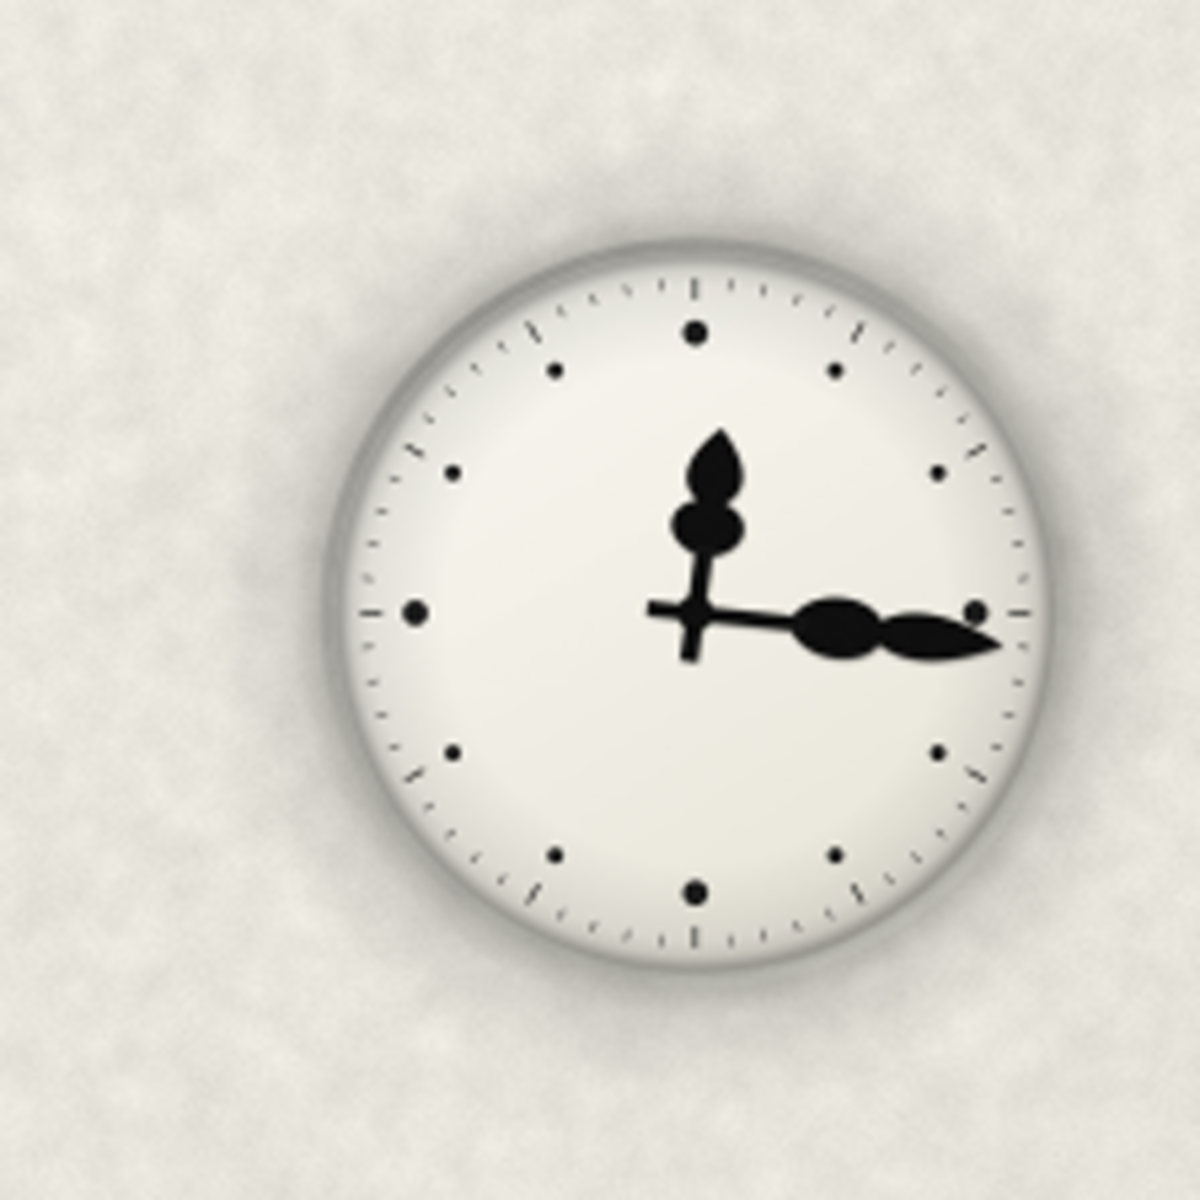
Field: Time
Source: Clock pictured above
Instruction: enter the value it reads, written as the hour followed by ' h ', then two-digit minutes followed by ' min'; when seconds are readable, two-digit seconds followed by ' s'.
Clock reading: 12 h 16 min
